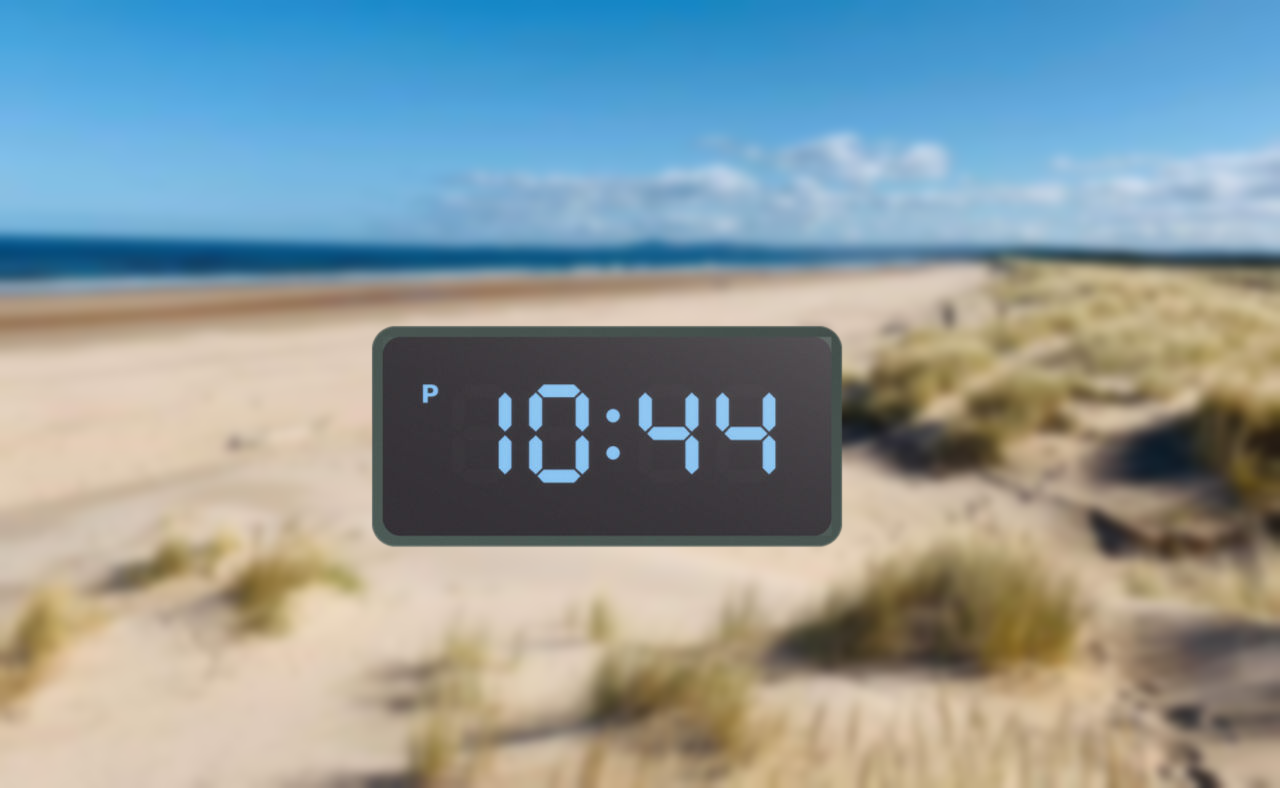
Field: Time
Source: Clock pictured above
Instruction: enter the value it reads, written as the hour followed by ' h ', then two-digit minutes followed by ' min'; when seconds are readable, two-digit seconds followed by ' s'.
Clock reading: 10 h 44 min
